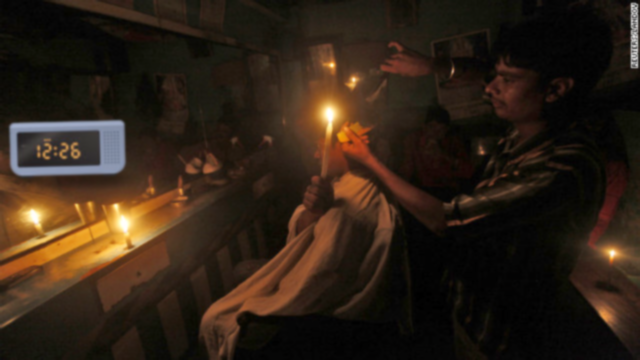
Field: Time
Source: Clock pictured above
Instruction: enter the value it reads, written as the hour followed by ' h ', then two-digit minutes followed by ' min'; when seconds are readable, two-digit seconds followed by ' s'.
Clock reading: 12 h 26 min
